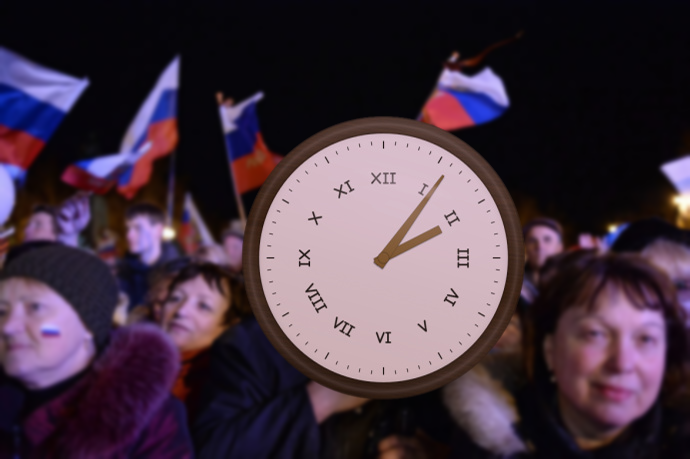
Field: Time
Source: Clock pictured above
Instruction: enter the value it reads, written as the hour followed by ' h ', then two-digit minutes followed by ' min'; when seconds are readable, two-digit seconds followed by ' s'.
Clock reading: 2 h 06 min
